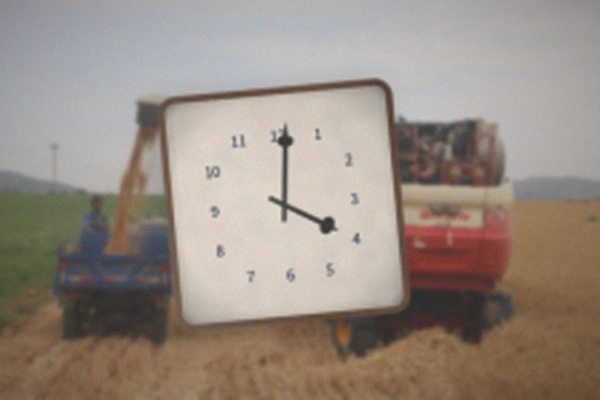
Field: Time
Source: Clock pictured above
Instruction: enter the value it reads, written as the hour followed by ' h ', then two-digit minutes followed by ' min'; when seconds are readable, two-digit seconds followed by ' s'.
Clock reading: 4 h 01 min
